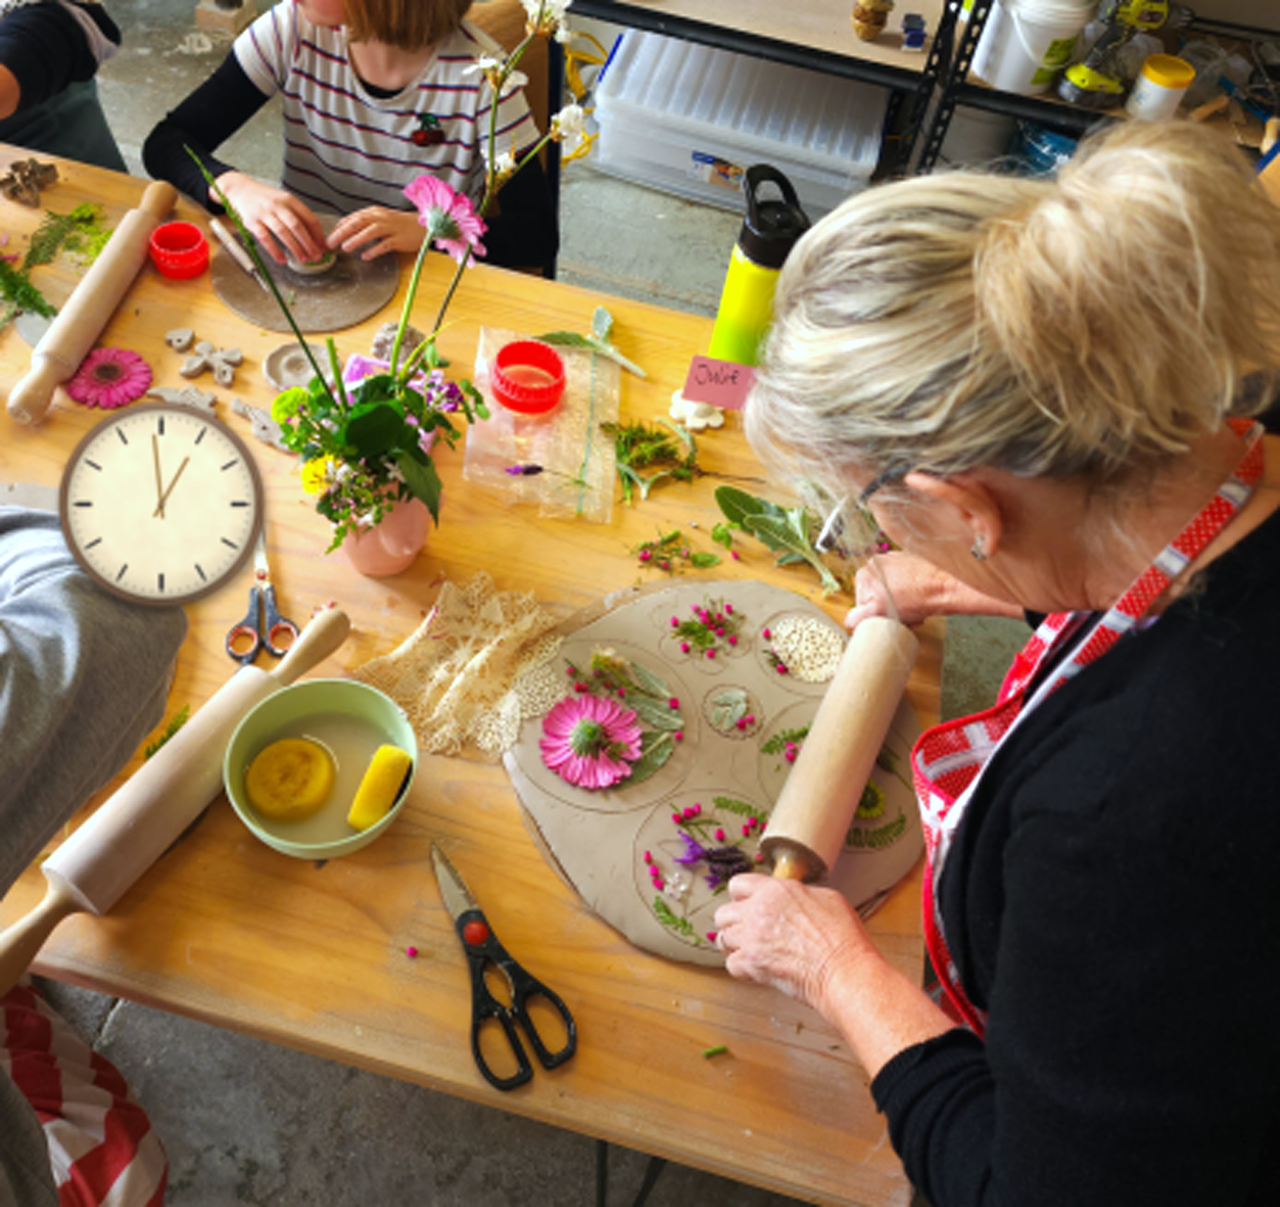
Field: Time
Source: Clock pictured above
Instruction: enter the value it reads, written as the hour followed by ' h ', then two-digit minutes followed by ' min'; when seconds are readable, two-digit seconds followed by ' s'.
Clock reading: 12 h 59 min
